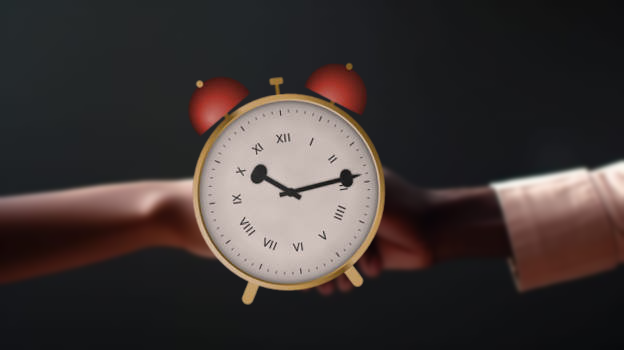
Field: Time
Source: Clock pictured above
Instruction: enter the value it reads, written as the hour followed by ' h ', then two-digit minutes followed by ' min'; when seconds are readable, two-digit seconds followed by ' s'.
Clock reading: 10 h 14 min
